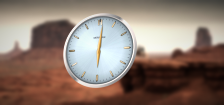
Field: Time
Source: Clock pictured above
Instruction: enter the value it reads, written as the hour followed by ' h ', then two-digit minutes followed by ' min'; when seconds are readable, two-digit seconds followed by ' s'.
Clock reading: 6 h 01 min
